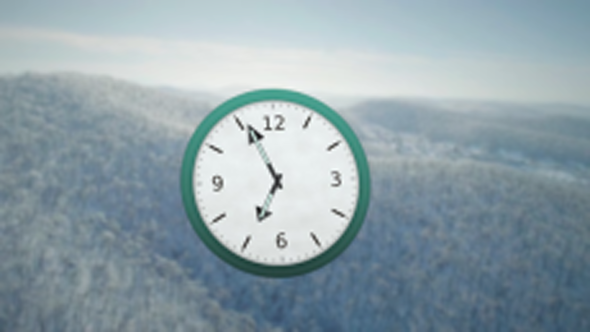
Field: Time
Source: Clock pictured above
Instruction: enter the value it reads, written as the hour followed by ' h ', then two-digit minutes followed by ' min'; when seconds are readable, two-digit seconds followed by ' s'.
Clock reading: 6 h 56 min
